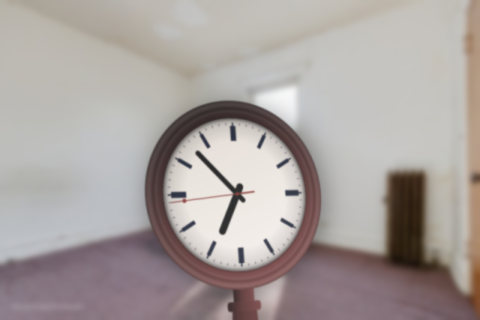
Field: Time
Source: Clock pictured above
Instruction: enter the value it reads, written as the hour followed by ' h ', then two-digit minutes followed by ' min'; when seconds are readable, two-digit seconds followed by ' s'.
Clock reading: 6 h 52 min 44 s
